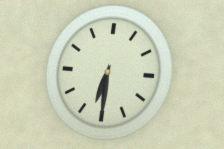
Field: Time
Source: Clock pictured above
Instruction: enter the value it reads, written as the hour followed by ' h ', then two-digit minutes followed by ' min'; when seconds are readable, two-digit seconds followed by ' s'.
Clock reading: 6 h 30 min
